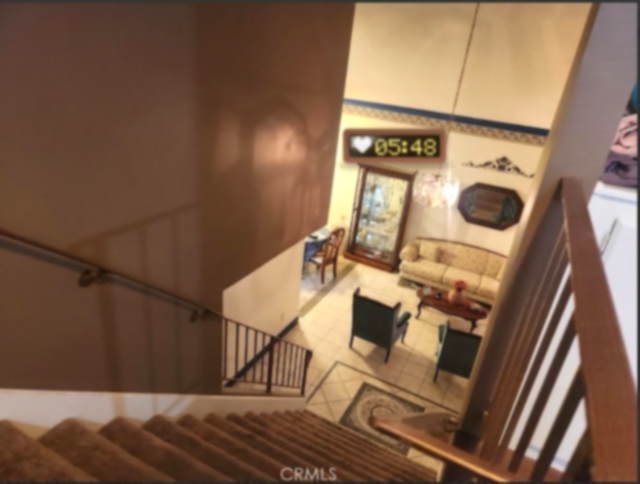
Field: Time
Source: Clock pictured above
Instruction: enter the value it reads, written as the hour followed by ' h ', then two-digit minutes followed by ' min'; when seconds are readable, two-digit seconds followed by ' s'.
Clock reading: 5 h 48 min
